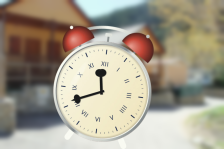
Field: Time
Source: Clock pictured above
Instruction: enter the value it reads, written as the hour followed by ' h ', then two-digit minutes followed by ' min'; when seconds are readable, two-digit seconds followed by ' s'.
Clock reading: 11 h 41 min
